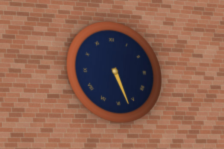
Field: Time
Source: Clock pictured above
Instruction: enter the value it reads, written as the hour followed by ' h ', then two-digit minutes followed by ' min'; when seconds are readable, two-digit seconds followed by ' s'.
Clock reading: 5 h 27 min
